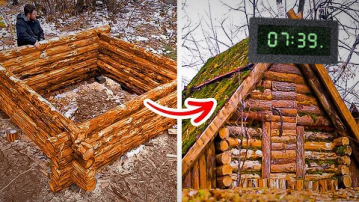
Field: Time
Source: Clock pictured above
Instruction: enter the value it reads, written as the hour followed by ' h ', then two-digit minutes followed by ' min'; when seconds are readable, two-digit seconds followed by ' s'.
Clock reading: 7 h 39 min
